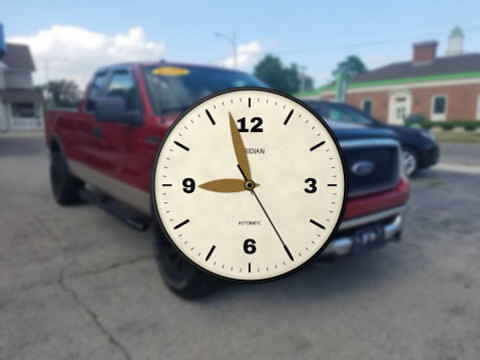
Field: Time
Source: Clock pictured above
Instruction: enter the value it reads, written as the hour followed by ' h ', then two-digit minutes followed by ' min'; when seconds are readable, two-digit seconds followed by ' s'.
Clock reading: 8 h 57 min 25 s
